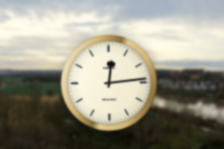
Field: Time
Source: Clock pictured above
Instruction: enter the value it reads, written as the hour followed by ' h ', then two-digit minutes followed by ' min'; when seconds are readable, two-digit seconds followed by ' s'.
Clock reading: 12 h 14 min
